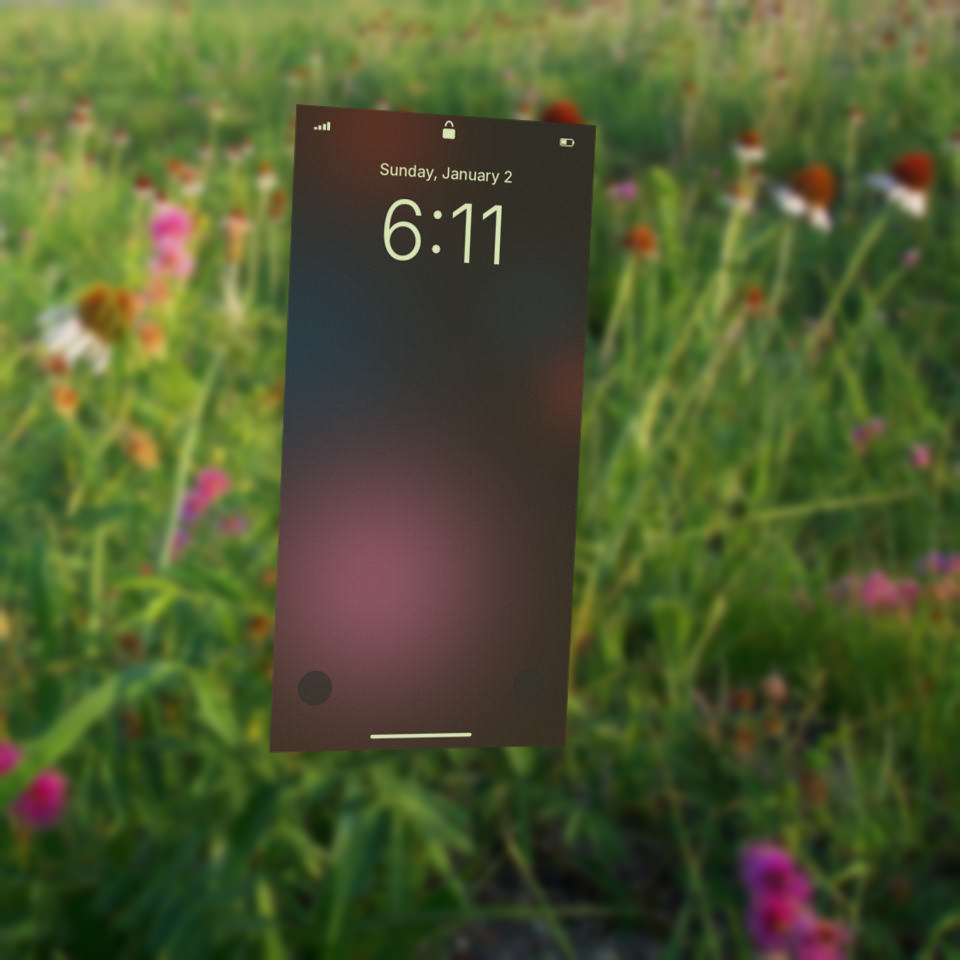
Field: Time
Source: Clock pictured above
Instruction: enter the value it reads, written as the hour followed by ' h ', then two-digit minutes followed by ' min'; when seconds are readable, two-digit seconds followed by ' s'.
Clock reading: 6 h 11 min
